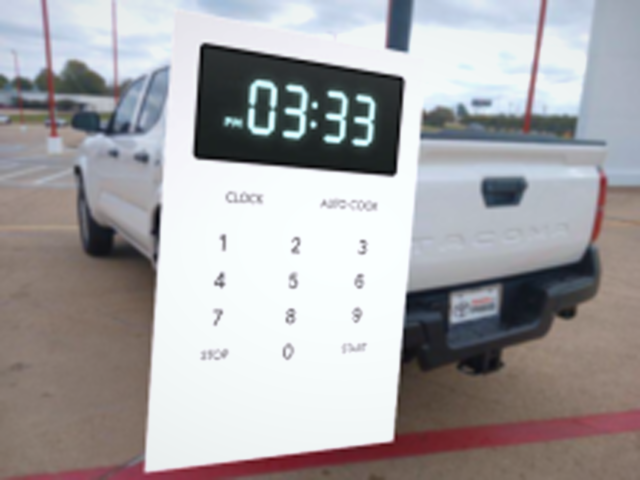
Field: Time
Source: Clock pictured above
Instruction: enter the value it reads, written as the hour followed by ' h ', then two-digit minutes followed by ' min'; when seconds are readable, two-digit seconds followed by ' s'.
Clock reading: 3 h 33 min
